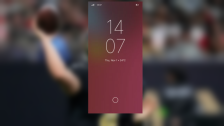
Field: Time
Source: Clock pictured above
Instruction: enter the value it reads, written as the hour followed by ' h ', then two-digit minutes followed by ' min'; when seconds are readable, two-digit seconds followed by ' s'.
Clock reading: 14 h 07 min
